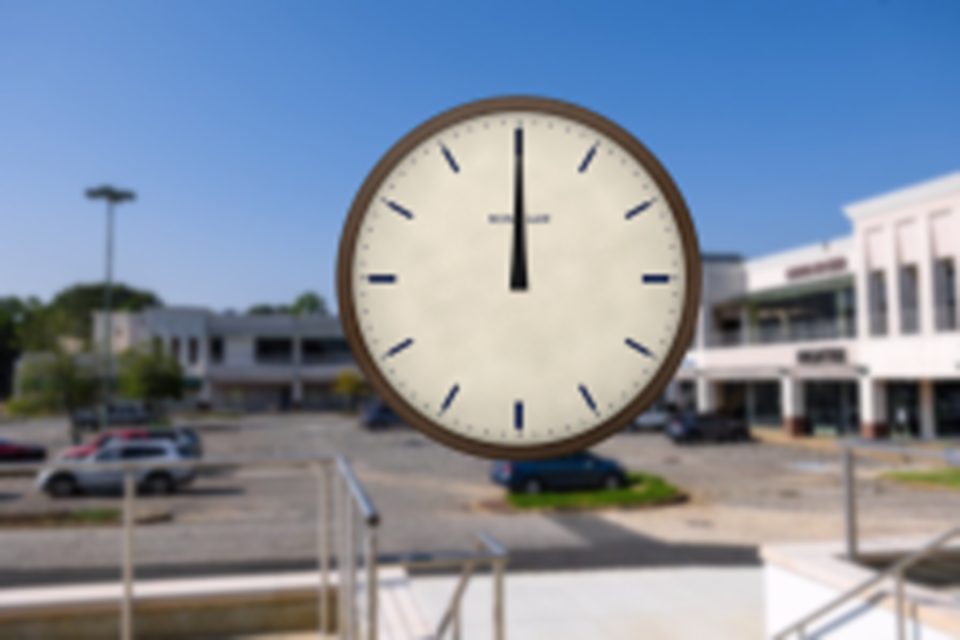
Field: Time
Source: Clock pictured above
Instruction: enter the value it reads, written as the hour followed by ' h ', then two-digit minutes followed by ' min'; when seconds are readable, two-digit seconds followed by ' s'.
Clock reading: 12 h 00 min
